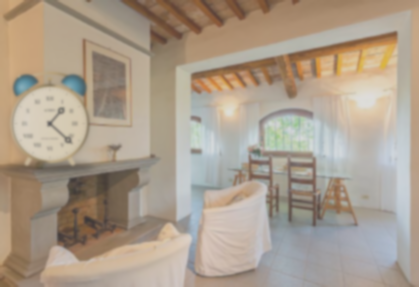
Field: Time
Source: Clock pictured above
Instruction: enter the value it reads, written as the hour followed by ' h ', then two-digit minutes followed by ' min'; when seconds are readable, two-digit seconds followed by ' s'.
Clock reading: 1 h 22 min
